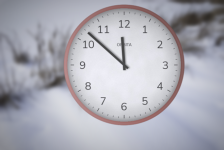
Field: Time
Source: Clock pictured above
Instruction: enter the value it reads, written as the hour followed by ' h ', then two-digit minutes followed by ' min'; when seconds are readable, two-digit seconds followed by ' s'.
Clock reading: 11 h 52 min
